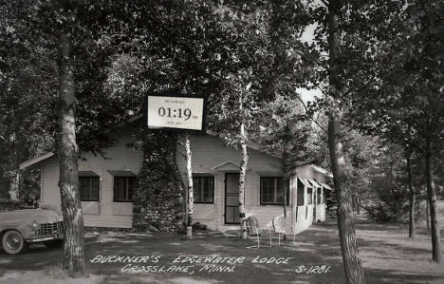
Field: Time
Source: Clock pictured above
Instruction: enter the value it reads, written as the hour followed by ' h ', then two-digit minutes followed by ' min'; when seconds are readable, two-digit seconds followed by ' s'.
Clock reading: 1 h 19 min
